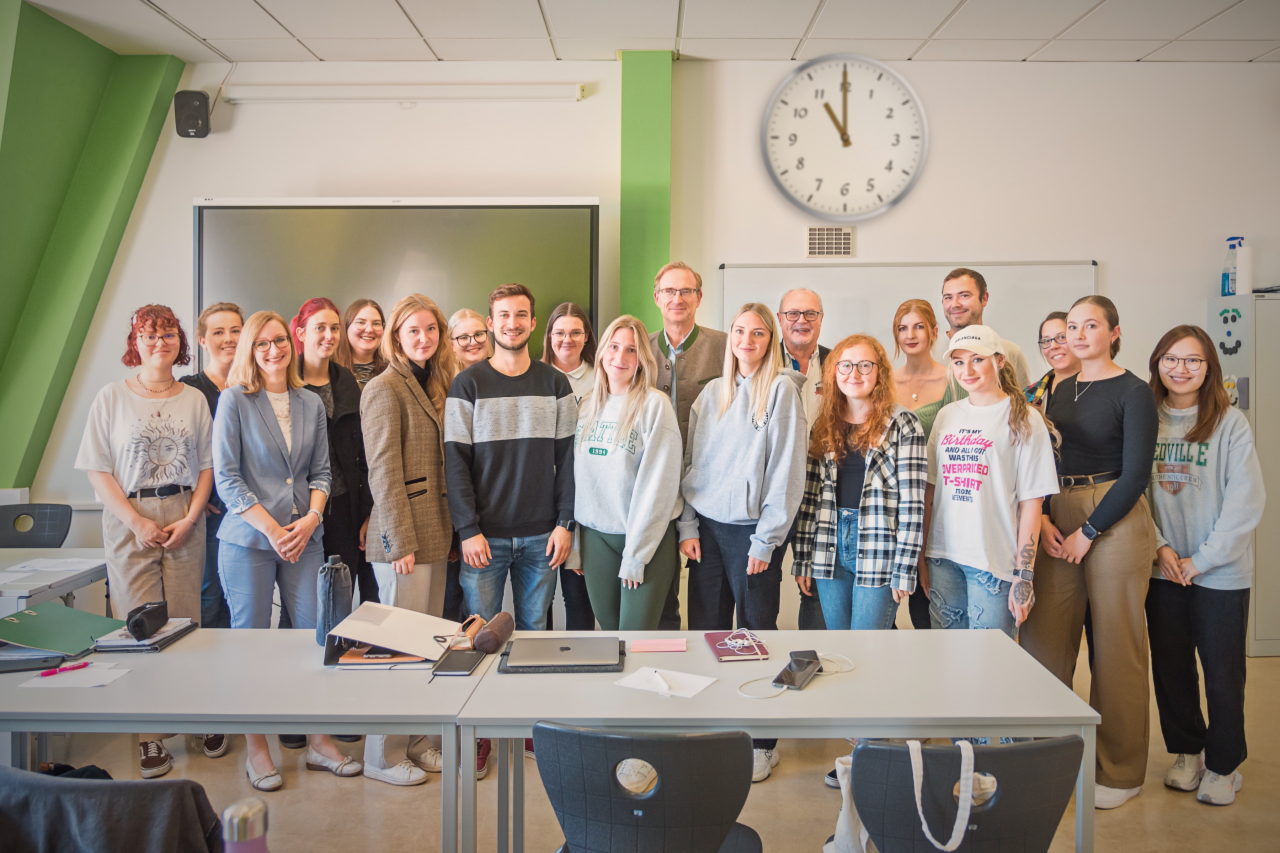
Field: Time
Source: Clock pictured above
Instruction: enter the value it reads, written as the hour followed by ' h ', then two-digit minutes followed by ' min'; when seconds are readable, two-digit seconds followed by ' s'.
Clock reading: 11 h 00 min
